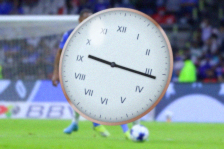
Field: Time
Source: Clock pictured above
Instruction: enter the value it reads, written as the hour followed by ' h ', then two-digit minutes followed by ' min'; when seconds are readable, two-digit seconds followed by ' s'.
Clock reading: 9 h 16 min
